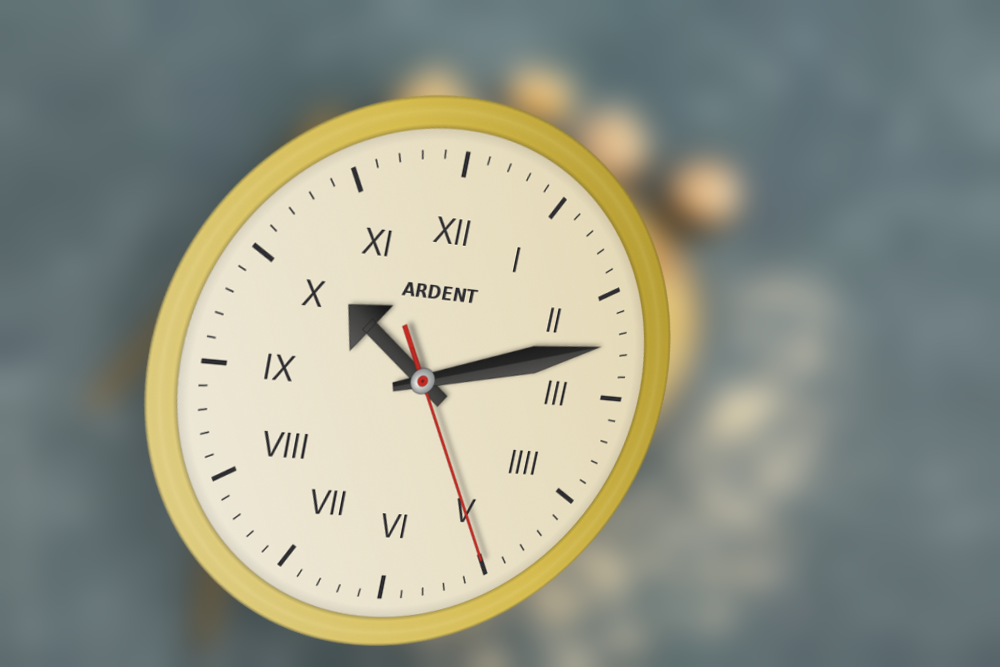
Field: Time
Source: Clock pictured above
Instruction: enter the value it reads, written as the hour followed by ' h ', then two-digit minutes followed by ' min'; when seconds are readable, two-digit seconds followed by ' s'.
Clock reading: 10 h 12 min 25 s
